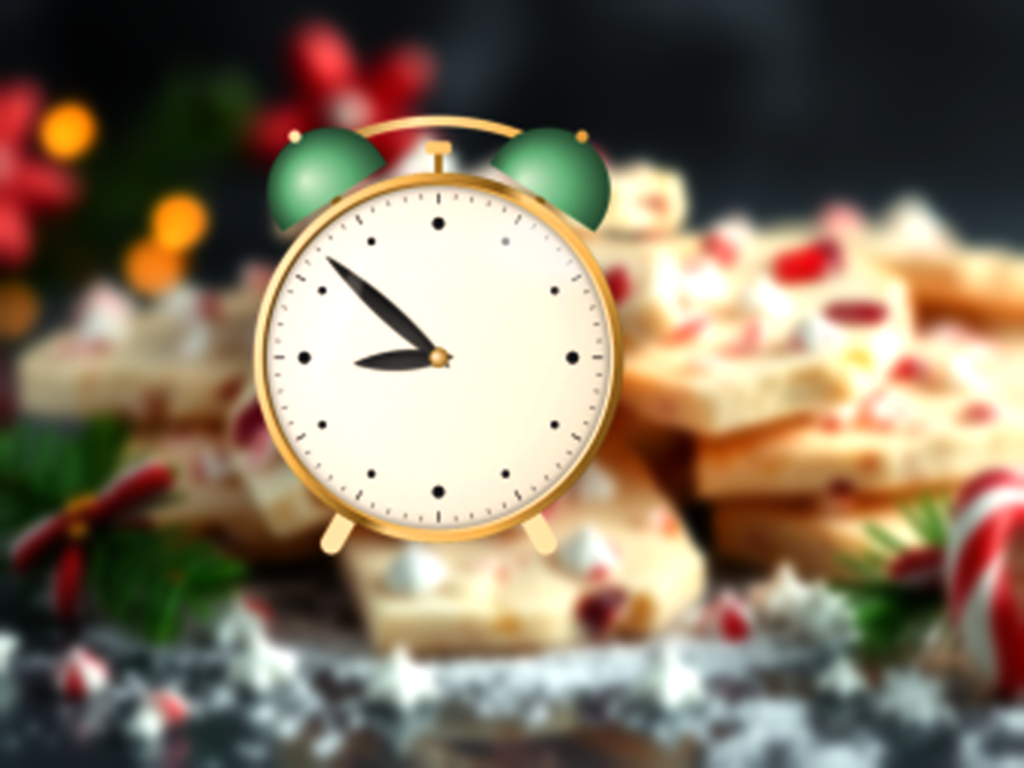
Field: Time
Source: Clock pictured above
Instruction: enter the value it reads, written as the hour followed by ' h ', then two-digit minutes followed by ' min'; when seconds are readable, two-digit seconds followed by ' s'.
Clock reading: 8 h 52 min
